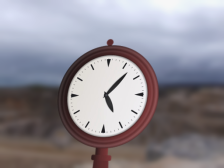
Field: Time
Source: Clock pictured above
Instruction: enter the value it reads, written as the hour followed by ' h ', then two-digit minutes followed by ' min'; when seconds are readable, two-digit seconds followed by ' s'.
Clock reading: 5 h 07 min
